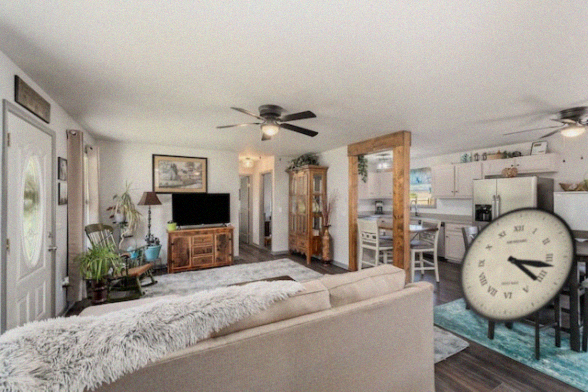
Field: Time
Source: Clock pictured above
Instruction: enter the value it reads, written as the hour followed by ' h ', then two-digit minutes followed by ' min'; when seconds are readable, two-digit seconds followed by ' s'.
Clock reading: 4 h 17 min
